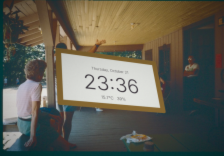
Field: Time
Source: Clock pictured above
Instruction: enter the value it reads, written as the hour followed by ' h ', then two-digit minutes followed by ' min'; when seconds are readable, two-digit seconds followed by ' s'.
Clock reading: 23 h 36 min
